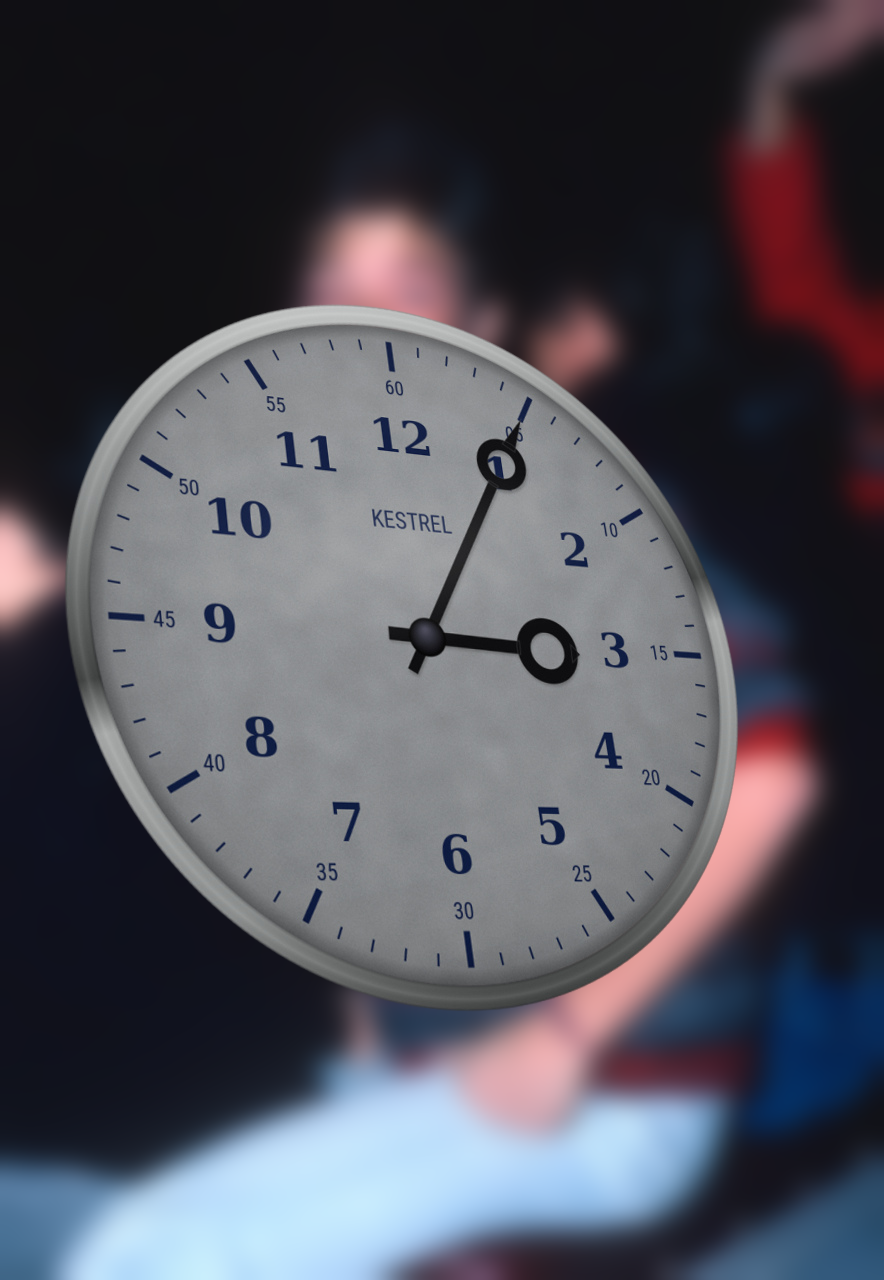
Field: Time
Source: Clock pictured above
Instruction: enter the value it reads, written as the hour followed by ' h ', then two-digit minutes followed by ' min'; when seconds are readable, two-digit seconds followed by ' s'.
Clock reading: 3 h 05 min
